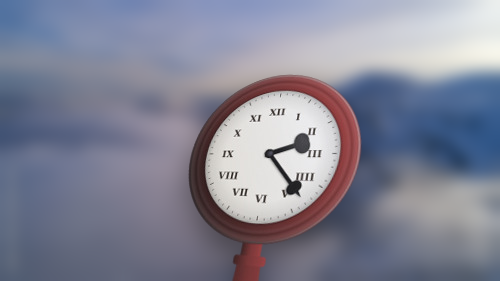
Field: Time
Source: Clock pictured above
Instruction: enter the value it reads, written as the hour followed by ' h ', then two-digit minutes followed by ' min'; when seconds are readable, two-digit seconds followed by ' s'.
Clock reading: 2 h 23 min
